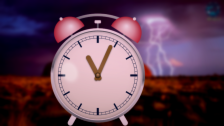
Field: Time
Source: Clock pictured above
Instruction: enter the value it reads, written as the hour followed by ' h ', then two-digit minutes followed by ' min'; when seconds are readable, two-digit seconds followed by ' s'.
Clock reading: 11 h 04 min
